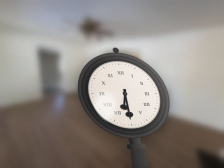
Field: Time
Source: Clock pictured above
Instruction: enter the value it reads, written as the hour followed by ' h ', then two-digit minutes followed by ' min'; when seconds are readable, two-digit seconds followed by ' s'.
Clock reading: 6 h 30 min
